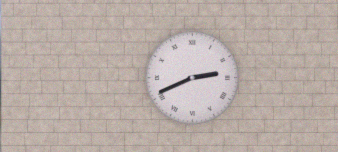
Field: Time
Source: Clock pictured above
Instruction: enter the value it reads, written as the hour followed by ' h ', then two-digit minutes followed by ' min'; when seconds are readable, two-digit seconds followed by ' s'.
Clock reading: 2 h 41 min
